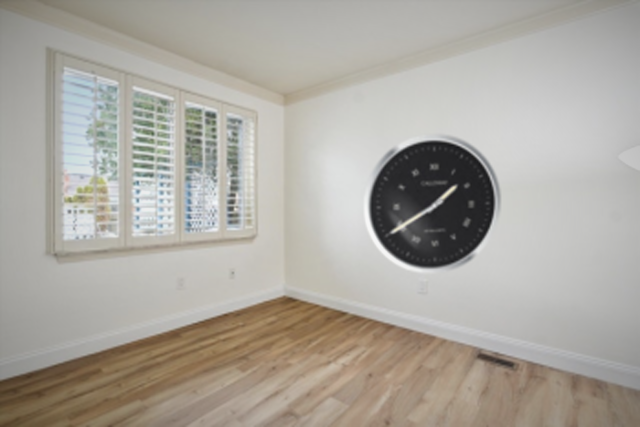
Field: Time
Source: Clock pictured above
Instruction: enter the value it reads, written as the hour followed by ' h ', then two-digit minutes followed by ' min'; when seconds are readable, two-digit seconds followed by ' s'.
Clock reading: 1 h 40 min
